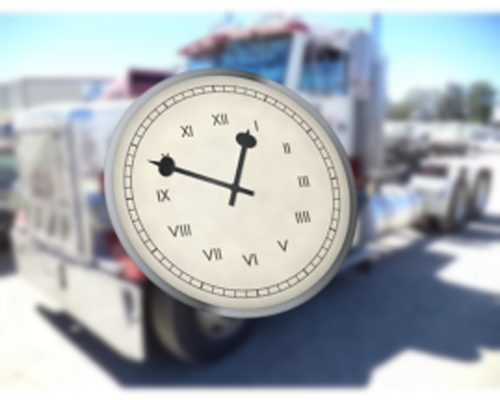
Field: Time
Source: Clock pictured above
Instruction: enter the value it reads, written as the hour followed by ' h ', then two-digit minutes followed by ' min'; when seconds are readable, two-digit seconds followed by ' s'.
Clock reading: 12 h 49 min
